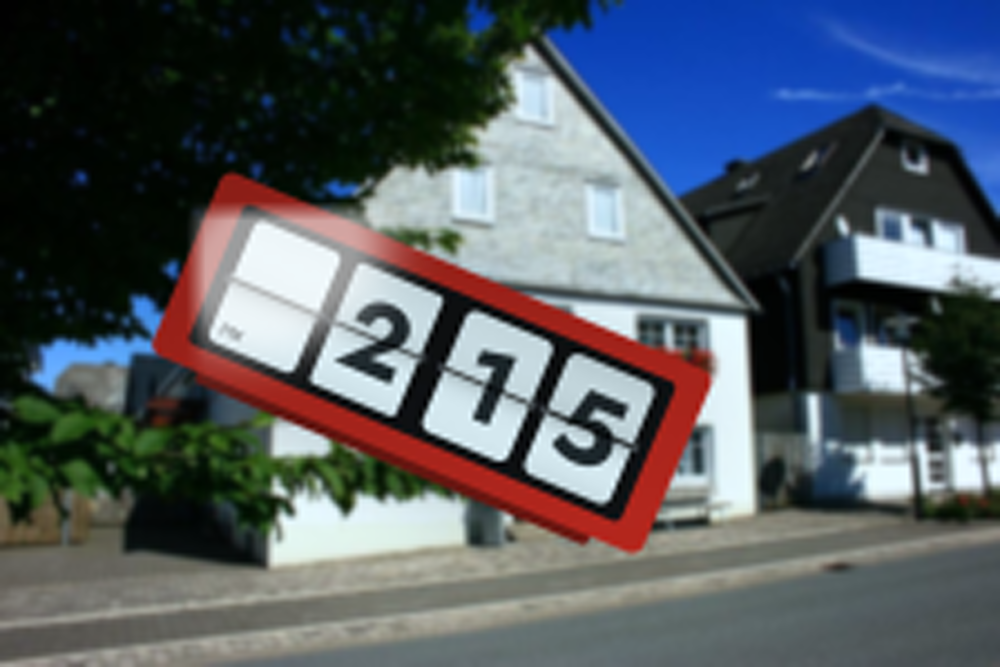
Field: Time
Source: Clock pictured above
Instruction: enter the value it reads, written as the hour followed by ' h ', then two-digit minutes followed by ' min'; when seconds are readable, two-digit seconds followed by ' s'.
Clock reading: 2 h 15 min
